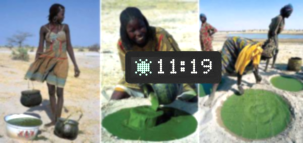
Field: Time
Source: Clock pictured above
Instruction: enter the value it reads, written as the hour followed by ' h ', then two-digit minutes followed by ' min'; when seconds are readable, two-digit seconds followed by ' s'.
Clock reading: 11 h 19 min
